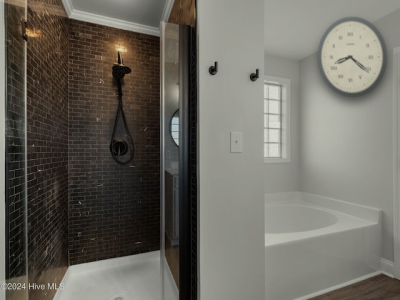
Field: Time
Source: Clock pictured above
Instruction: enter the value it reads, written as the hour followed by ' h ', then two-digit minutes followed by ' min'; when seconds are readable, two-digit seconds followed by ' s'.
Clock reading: 8 h 21 min
